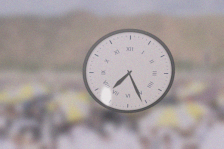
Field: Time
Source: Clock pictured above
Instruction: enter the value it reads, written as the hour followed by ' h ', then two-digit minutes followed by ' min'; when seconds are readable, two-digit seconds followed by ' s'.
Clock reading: 7 h 26 min
